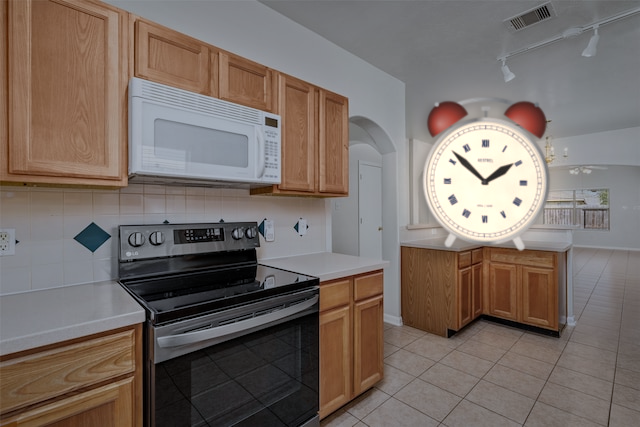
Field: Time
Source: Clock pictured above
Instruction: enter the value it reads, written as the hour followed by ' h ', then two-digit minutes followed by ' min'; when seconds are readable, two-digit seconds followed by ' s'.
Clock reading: 1 h 52 min
